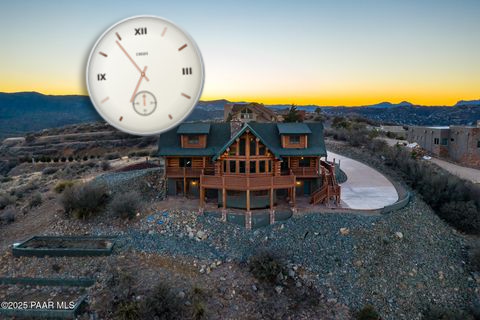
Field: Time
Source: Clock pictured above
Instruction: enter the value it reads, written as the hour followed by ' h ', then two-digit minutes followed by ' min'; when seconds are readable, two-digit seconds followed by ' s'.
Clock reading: 6 h 54 min
